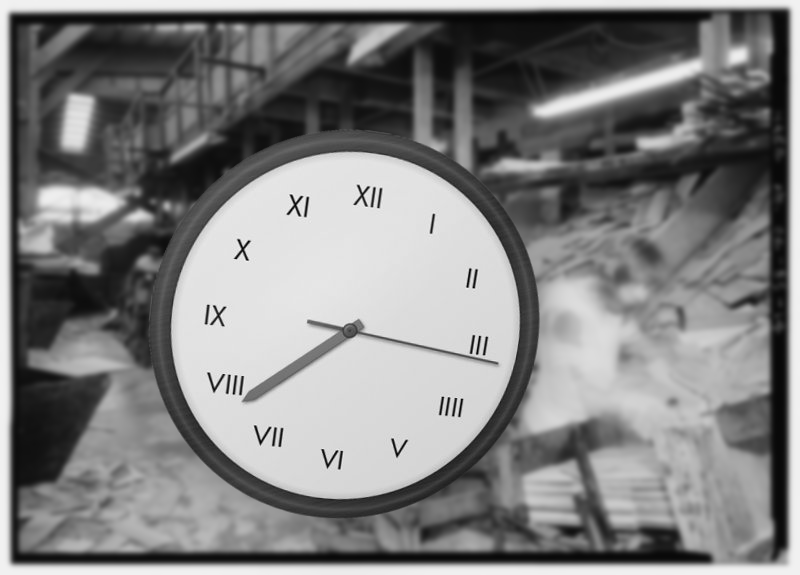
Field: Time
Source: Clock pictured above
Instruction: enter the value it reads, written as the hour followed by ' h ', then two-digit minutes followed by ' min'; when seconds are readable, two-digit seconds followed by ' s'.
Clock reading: 7 h 38 min 16 s
